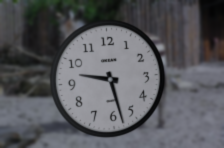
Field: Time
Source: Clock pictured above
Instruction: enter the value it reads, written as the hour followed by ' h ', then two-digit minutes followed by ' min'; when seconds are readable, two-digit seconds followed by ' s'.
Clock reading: 9 h 28 min
